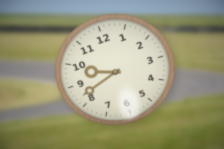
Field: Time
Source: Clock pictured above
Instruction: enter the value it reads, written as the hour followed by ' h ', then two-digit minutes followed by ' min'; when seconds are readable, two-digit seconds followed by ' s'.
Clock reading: 9 h 42 min
